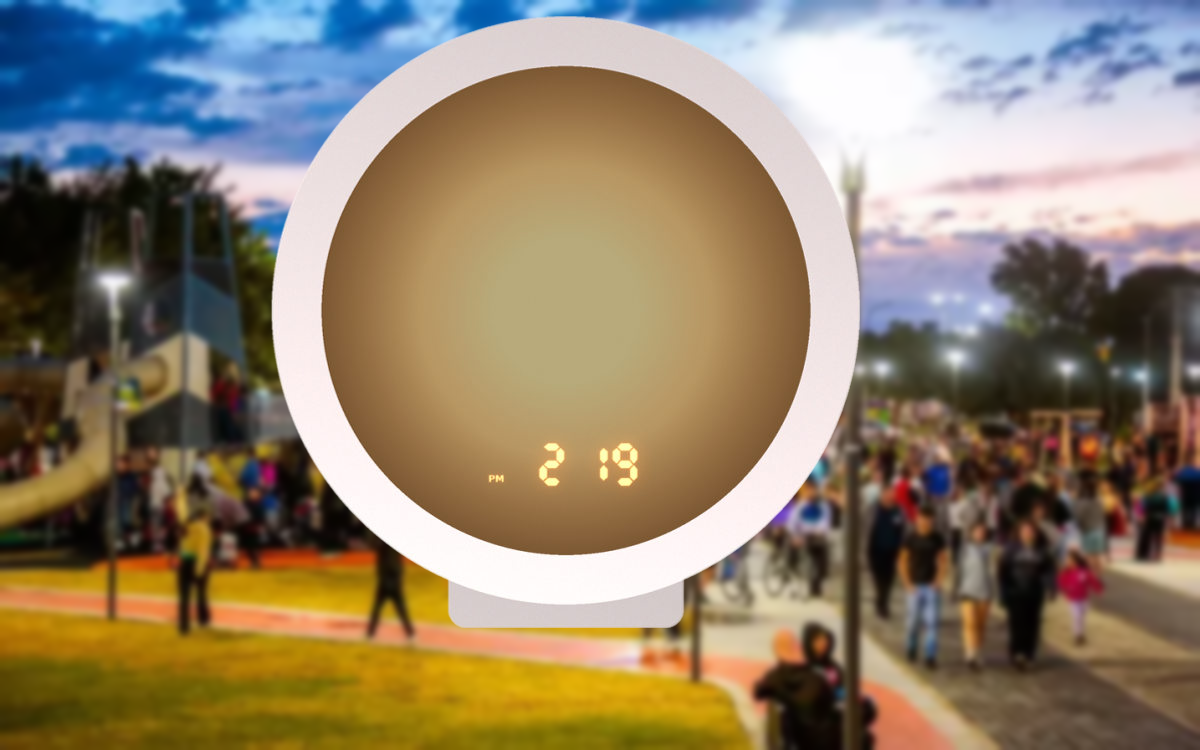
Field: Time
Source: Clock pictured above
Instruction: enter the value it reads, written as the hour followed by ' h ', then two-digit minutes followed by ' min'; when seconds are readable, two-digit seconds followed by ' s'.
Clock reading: 2 h 19 min
